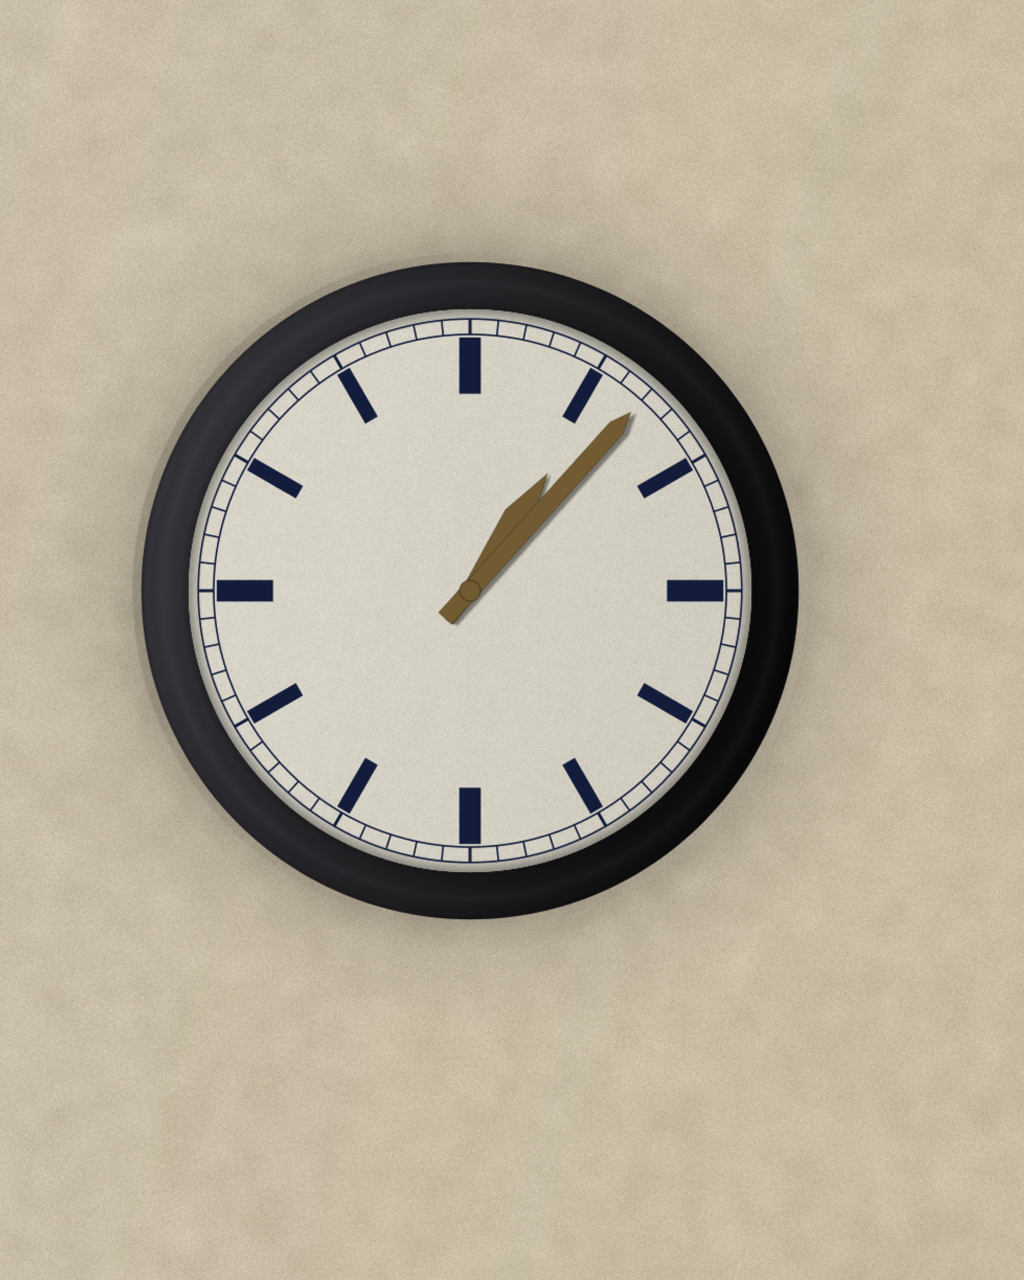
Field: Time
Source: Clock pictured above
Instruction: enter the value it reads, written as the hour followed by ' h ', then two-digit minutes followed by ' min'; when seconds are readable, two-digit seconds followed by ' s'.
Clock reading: 1 h 07 min
